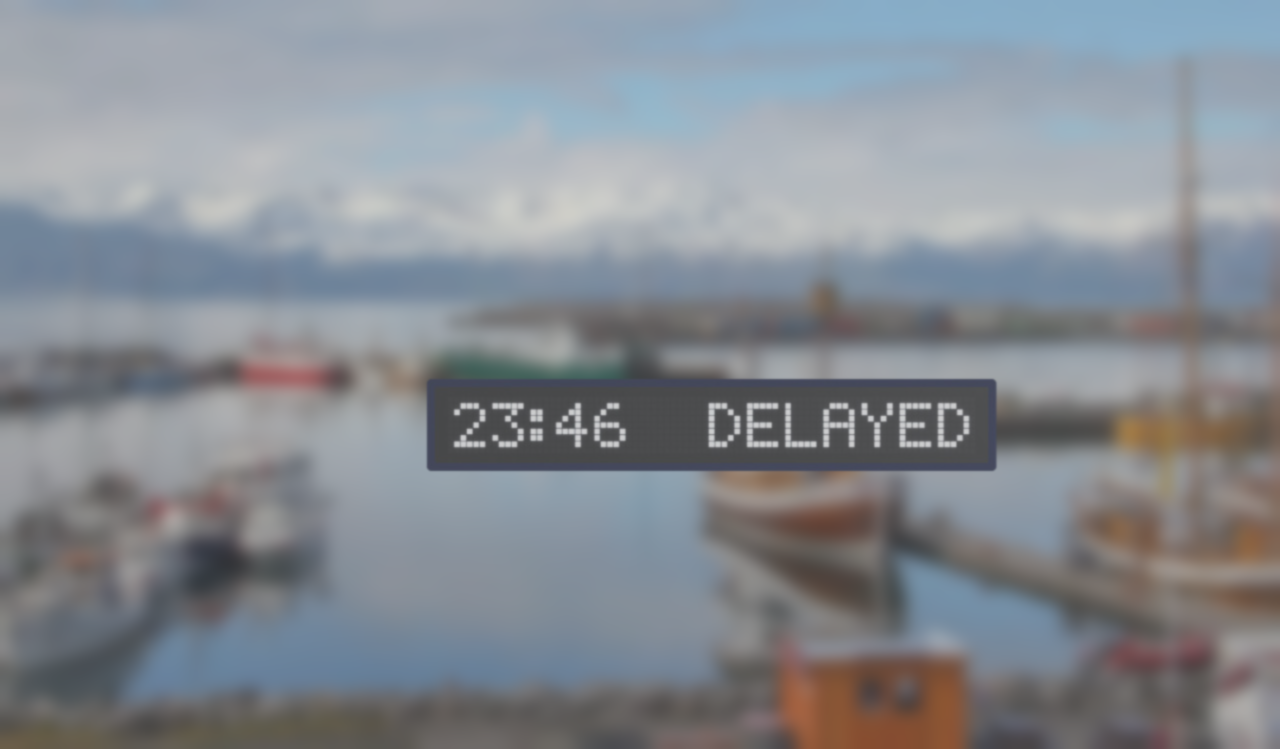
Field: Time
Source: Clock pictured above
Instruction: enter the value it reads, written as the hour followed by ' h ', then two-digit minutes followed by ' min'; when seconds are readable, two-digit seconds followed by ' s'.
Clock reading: 23 h 46 min
